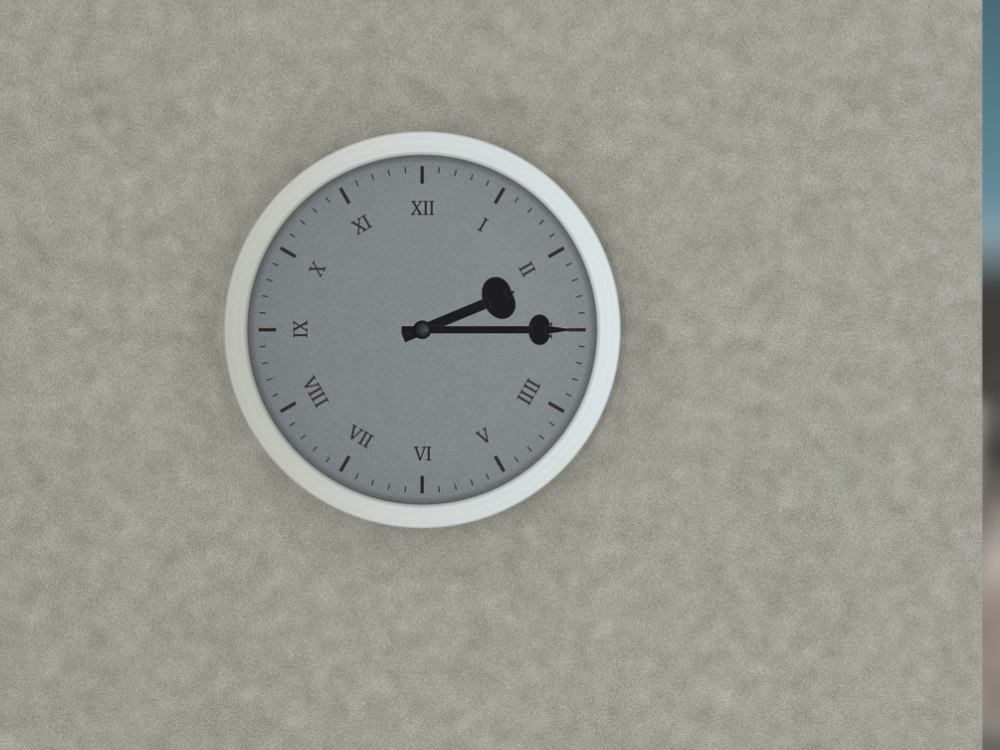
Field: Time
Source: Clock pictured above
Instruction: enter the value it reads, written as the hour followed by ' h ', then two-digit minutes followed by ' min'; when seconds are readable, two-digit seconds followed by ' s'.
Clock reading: 2 h 15 min
